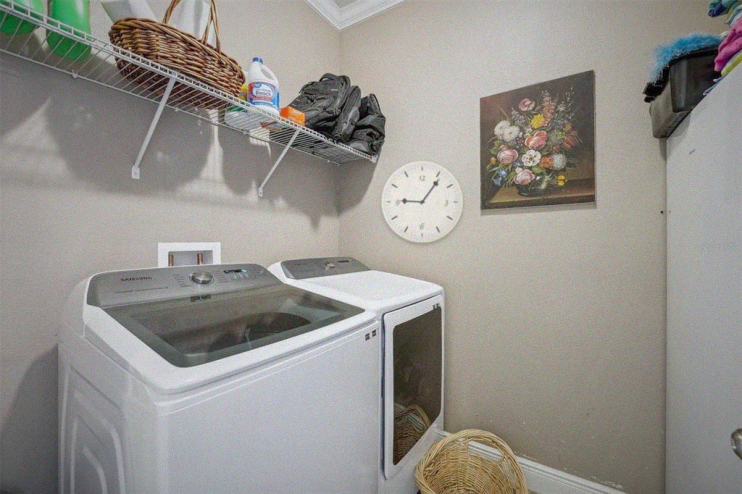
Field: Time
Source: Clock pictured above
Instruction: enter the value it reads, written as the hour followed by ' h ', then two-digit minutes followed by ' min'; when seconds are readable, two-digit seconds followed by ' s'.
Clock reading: 9 h 06 min
